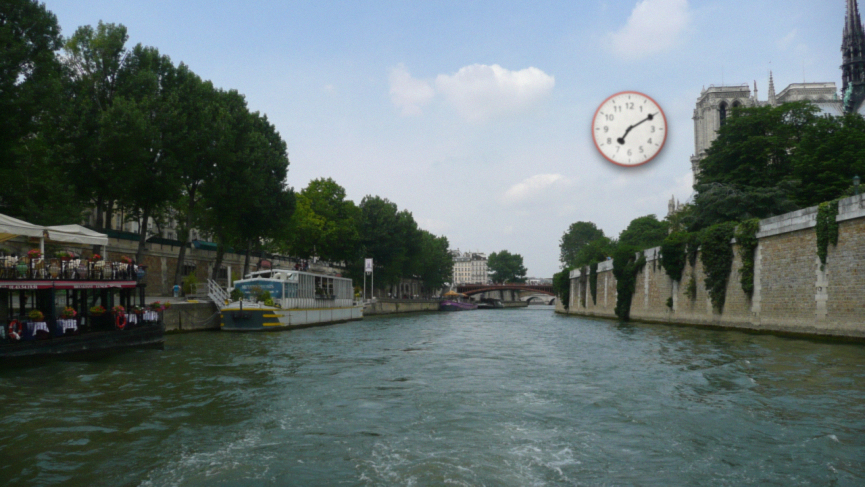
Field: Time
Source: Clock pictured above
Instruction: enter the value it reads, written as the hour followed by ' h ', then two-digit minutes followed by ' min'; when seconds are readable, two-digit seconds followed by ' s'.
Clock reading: 7 h 10 min
